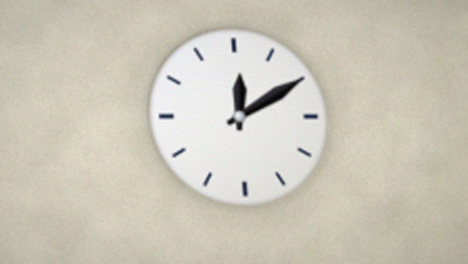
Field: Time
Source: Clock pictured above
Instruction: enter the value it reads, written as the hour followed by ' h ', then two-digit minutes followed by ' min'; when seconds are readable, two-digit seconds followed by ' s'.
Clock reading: 12 h 10 min
